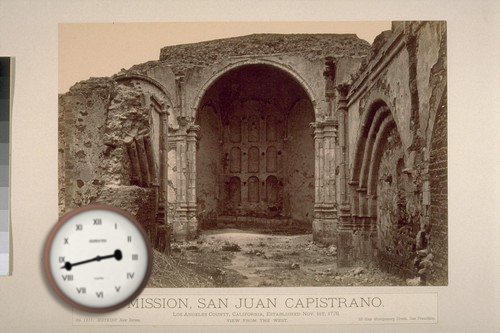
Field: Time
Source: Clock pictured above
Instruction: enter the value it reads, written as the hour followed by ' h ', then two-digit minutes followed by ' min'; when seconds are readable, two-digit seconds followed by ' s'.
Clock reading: 2 h 43 min
